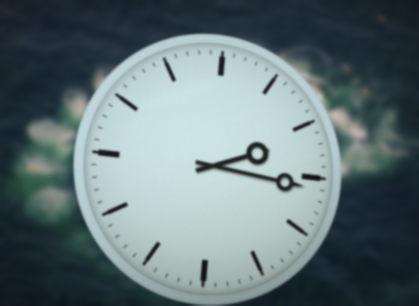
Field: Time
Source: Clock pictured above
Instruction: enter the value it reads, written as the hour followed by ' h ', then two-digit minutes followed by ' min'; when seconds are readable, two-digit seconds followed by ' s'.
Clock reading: 2 h 16 min
